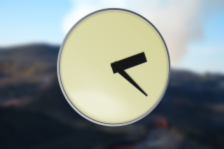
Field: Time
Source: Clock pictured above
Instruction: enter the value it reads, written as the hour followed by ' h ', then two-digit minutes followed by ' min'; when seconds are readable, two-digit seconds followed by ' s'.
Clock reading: 2 h 22 min
